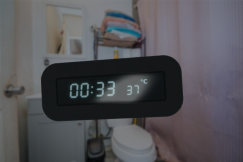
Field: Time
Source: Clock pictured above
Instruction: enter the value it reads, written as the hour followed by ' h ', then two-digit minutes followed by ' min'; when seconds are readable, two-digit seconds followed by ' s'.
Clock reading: 0 h 33 min
